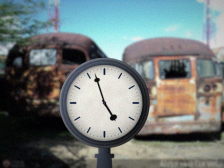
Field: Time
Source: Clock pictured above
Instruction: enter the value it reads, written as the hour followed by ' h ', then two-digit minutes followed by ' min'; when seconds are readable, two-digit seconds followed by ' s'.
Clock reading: 4 h 57 min
